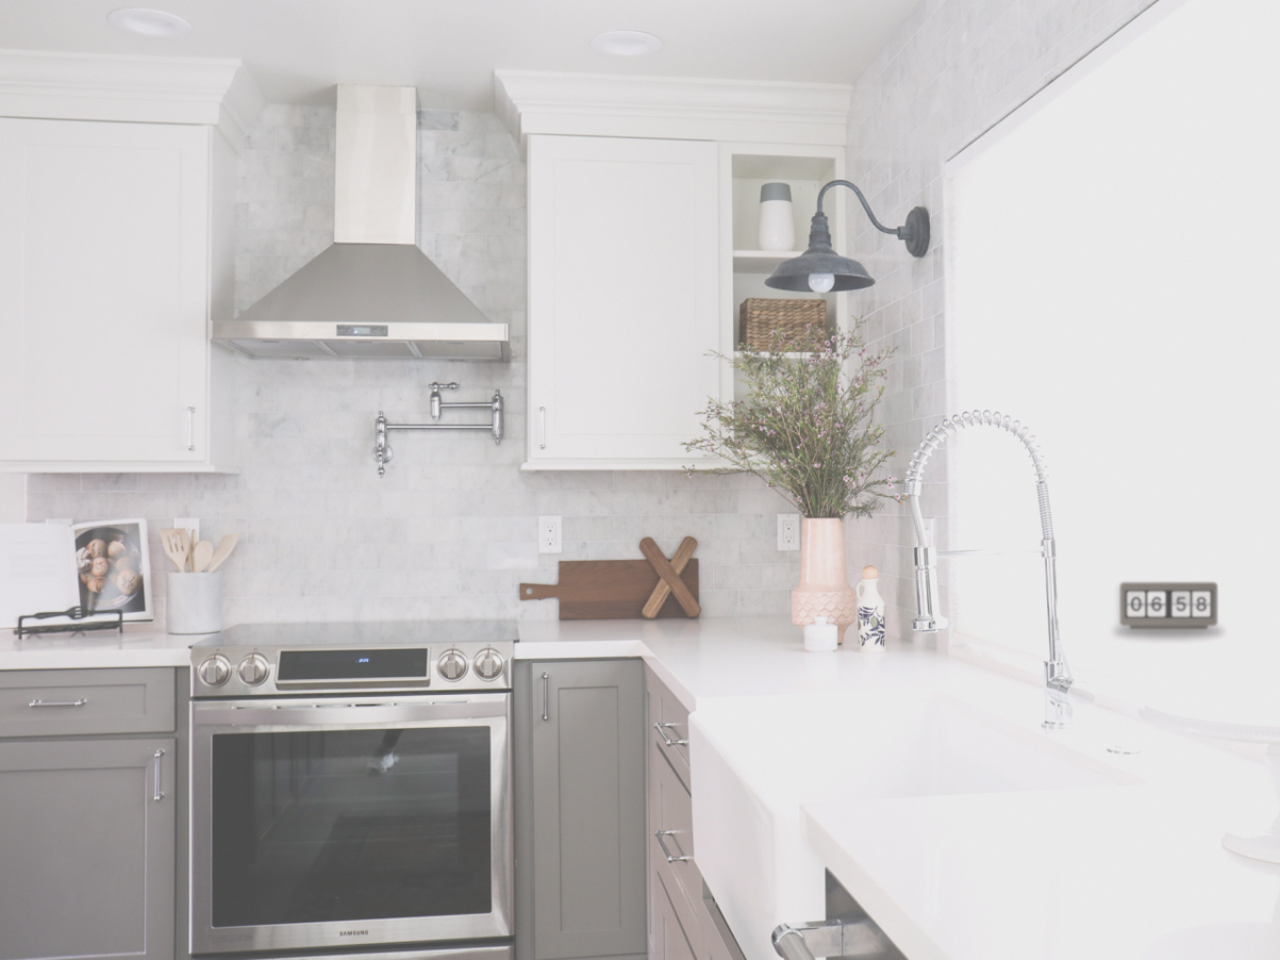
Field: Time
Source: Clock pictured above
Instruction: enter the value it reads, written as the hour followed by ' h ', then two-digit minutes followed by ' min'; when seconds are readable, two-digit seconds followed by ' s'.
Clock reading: 6 h 58 min
